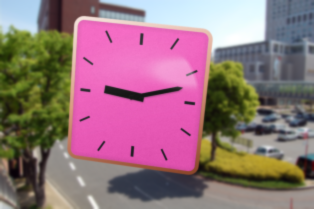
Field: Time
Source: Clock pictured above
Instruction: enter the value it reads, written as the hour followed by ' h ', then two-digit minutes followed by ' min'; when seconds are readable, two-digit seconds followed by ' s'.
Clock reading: 9 h 12 min
